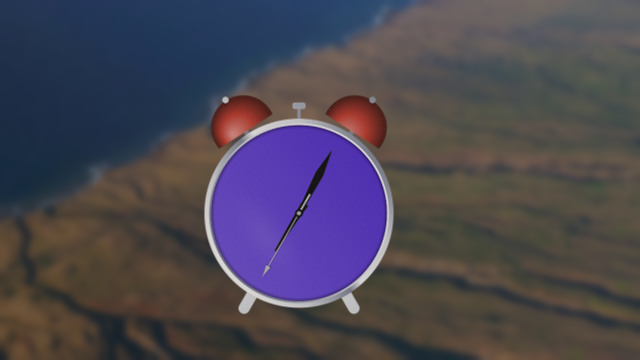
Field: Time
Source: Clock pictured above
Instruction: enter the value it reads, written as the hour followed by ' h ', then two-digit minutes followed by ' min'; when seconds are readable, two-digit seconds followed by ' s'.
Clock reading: 7 h 04 min 35 s
